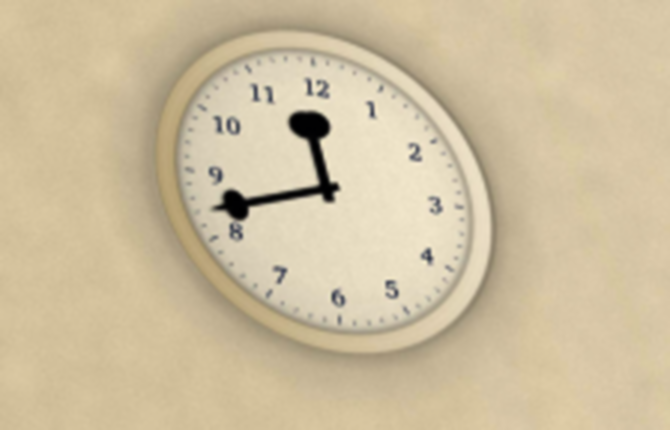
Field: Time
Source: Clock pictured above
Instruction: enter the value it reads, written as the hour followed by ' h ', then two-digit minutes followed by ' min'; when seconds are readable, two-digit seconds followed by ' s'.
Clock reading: 11 h 42 min
